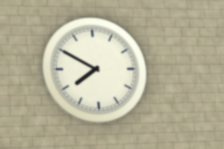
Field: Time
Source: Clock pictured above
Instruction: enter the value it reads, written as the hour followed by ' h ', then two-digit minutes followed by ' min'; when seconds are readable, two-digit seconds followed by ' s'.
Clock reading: 7 h 50 min
